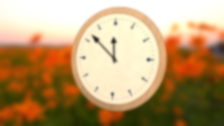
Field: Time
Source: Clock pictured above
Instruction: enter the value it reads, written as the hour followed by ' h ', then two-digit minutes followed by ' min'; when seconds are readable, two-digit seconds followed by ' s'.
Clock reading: 11 h 52 min
